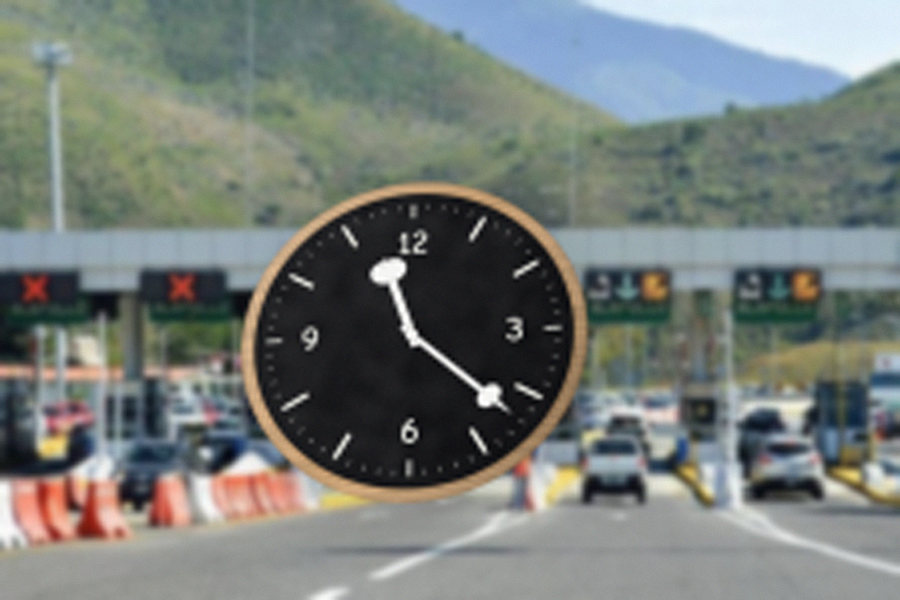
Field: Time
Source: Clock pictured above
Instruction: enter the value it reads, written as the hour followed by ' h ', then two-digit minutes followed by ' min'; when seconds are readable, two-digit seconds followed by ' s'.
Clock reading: 11 h 22 min
